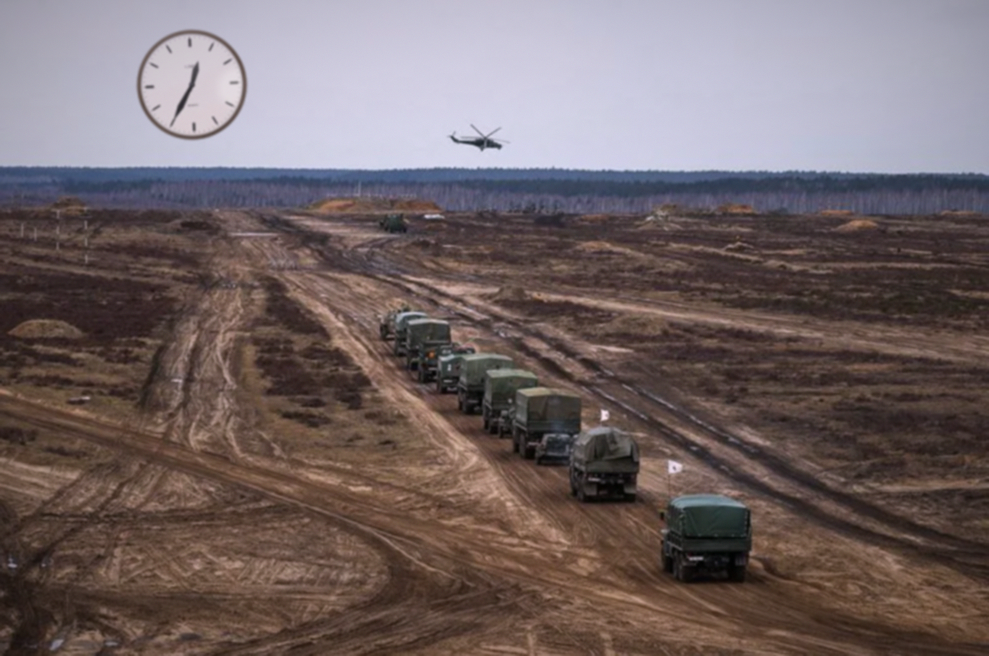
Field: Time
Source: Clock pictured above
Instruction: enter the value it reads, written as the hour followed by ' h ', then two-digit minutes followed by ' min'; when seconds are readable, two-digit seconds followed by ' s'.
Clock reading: 12 h 35 min
